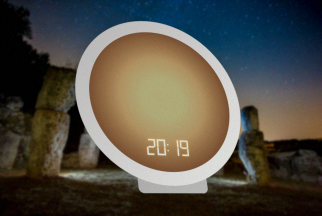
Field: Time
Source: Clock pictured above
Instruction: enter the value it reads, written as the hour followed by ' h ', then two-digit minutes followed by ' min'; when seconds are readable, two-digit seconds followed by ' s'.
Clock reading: 20 h 19 min
